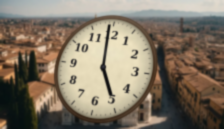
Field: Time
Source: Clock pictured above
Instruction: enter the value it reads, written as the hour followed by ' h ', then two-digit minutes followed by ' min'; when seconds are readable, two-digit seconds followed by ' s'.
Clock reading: 4 h 59 min
